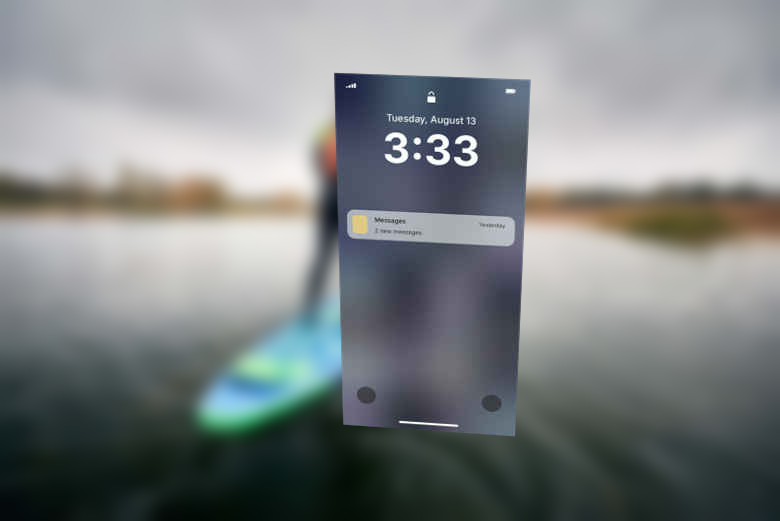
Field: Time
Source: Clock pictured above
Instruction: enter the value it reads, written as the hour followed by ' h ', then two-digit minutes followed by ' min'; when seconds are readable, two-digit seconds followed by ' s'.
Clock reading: 3 h 33 min
